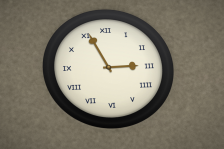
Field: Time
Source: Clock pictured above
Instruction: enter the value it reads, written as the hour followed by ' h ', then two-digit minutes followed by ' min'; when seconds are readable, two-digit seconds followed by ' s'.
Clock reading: 2 h 56 min
